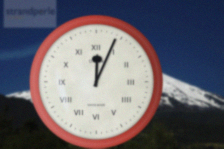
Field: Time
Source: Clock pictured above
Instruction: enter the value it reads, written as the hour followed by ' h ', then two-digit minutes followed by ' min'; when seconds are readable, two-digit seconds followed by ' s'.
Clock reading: 12 h 04 min
